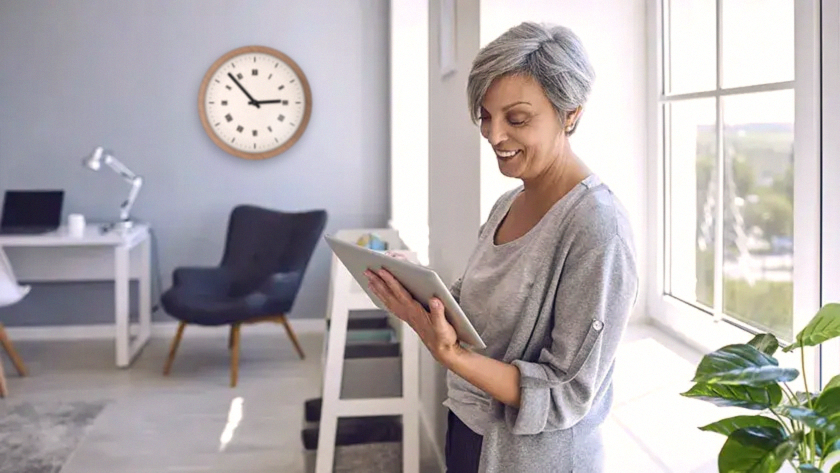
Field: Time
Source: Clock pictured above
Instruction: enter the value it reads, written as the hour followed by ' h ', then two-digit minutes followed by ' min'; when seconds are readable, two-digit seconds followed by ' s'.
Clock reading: 2 h 53 min
